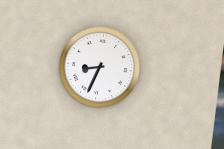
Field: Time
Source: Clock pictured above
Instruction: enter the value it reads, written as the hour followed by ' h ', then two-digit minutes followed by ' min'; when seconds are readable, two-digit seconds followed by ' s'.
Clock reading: 8 h 33 min
